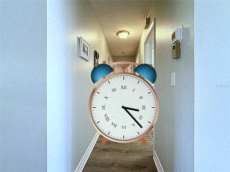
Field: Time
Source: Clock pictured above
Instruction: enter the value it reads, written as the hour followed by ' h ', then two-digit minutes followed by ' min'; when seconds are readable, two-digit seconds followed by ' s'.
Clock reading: 3 h 23 min
